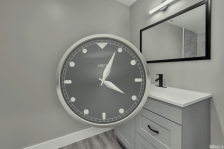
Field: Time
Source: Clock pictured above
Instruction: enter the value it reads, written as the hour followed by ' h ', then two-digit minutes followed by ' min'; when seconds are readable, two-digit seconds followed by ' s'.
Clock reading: 4 h 04 min
